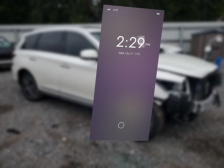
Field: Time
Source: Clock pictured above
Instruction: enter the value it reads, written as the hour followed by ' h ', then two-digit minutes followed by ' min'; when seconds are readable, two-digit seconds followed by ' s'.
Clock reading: 2 h 29 min
